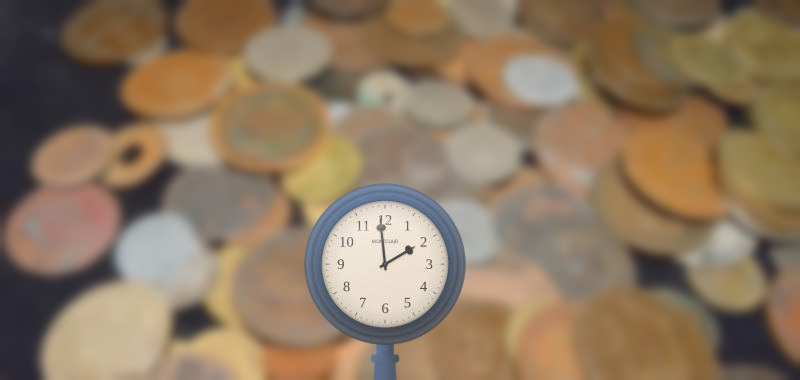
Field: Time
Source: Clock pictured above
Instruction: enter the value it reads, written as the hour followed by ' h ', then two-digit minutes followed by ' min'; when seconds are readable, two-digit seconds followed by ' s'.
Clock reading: 1 h 59 min
